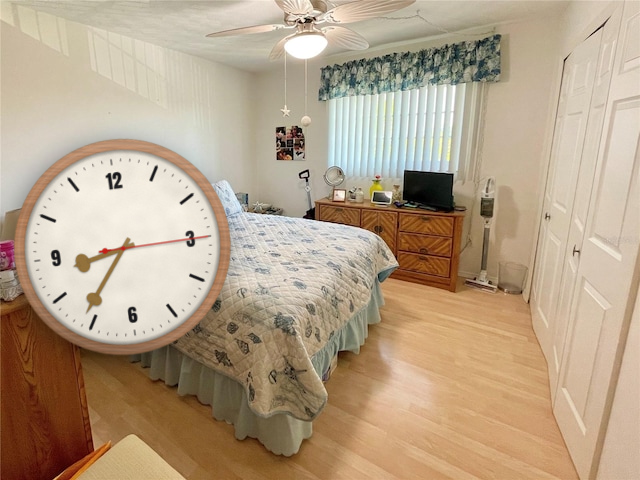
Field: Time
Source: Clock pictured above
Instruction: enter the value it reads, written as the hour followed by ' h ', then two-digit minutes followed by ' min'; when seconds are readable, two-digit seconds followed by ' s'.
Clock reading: 8 h 36 min 15 s
